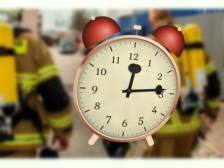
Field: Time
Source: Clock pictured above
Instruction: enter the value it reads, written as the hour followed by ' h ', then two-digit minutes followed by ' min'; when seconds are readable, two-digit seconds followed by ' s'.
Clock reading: 12 h 14 min
